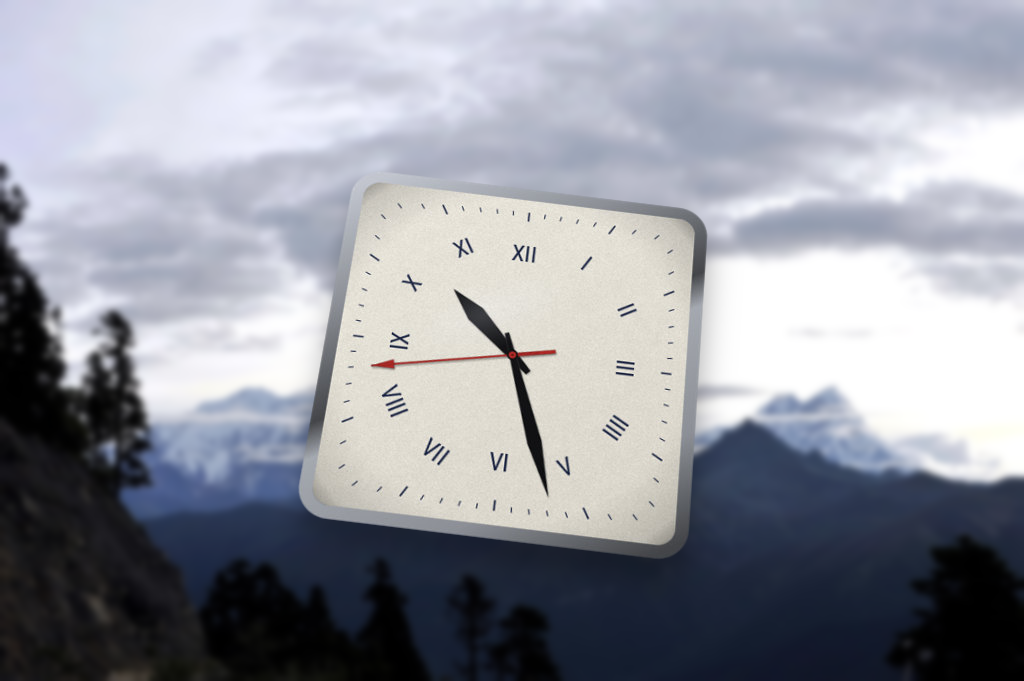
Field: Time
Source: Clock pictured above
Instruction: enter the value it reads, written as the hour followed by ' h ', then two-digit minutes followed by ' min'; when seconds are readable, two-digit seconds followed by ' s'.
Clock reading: 10 h 26 min 43 s
